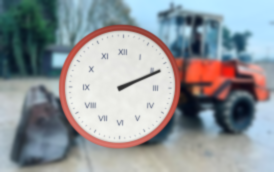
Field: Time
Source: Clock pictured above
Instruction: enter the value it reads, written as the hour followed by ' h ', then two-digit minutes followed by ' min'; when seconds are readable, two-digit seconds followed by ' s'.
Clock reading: 2 h 11 min
